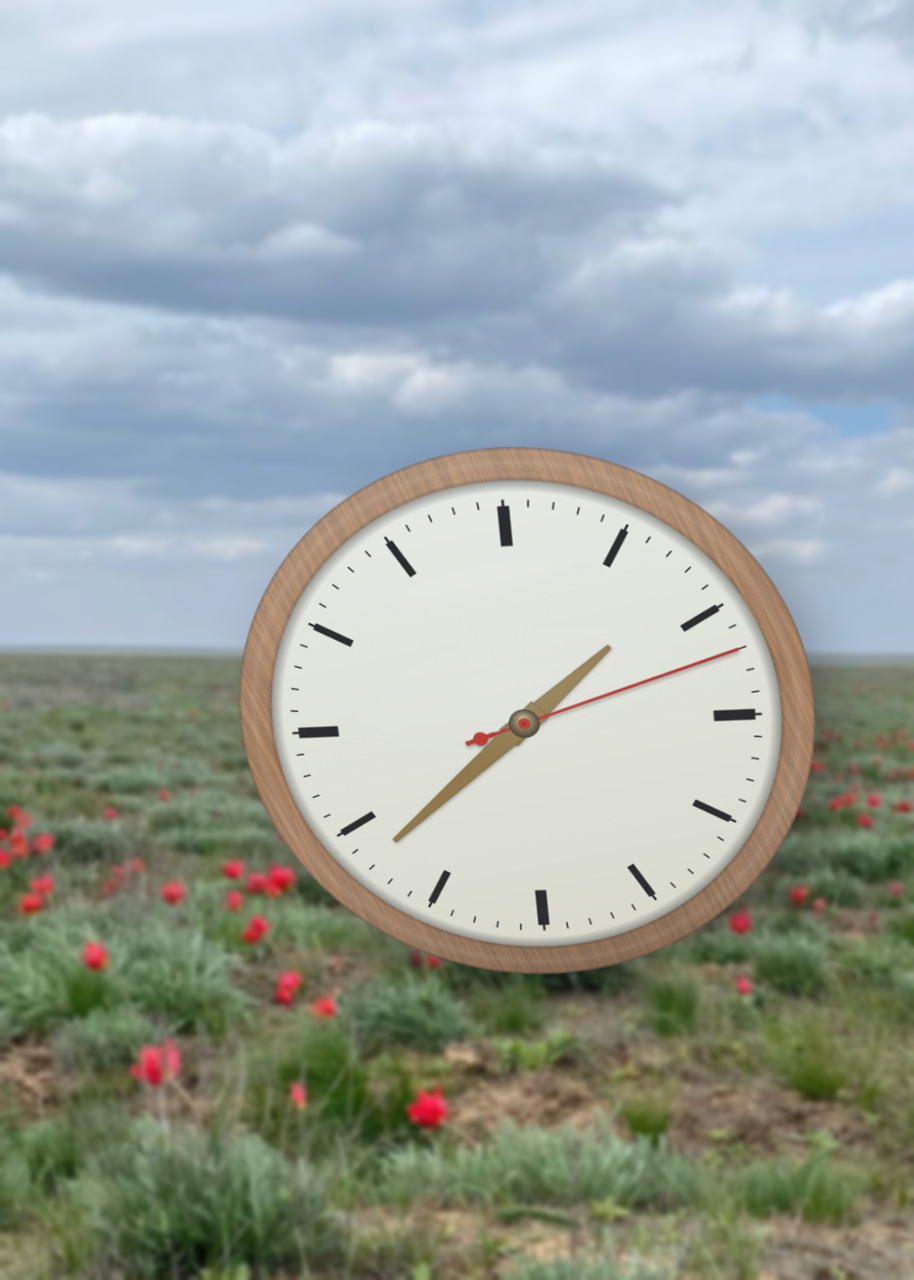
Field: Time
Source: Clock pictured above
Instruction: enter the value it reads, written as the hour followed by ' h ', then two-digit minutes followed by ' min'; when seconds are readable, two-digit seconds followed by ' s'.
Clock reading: 1 h 38 min 12 s
